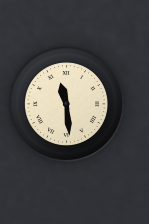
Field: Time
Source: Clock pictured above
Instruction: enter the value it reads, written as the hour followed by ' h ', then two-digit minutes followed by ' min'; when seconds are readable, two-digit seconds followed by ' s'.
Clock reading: 11 h 29 min
